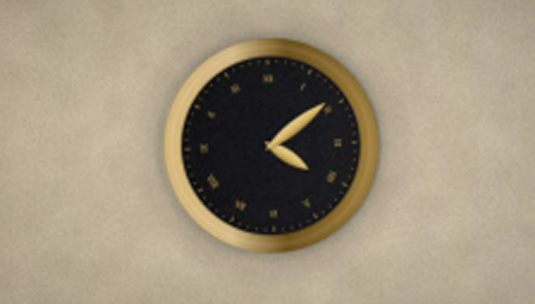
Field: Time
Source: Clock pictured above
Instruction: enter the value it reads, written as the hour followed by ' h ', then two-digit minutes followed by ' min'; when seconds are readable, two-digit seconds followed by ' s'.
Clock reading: 4 h 09 min
